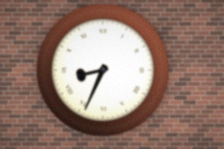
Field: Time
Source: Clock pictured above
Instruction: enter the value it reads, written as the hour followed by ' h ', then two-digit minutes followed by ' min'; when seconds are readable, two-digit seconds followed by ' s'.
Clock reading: 8 h 34 min
